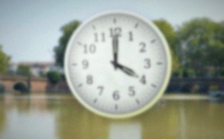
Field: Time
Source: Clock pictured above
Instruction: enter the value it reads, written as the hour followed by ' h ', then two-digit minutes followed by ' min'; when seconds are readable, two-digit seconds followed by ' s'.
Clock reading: 4 h 00 min
